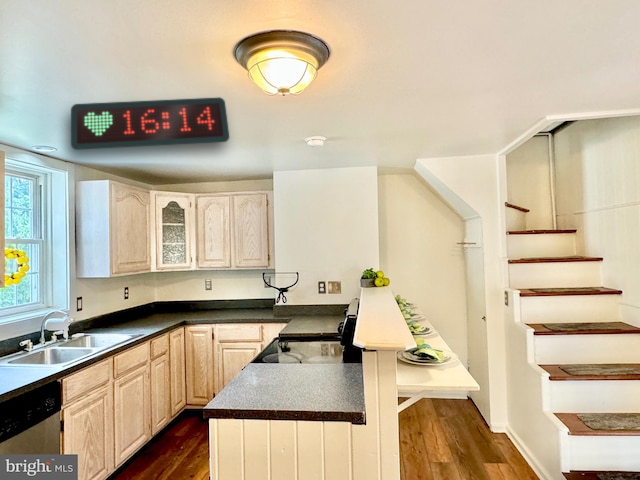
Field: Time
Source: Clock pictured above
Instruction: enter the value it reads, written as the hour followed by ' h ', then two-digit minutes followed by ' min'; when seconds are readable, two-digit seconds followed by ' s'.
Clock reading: 16 h 14 min
